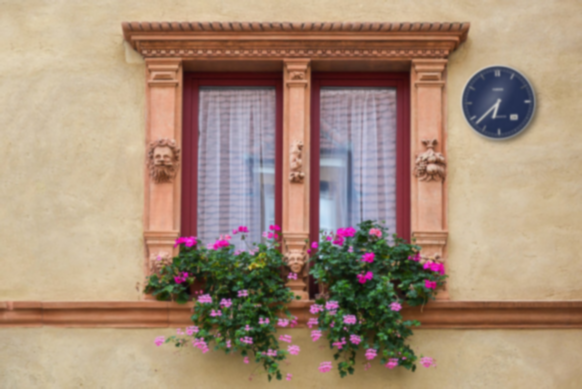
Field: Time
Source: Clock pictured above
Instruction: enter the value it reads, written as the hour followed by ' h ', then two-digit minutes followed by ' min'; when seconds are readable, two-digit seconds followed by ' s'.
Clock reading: 6 h 38 min
